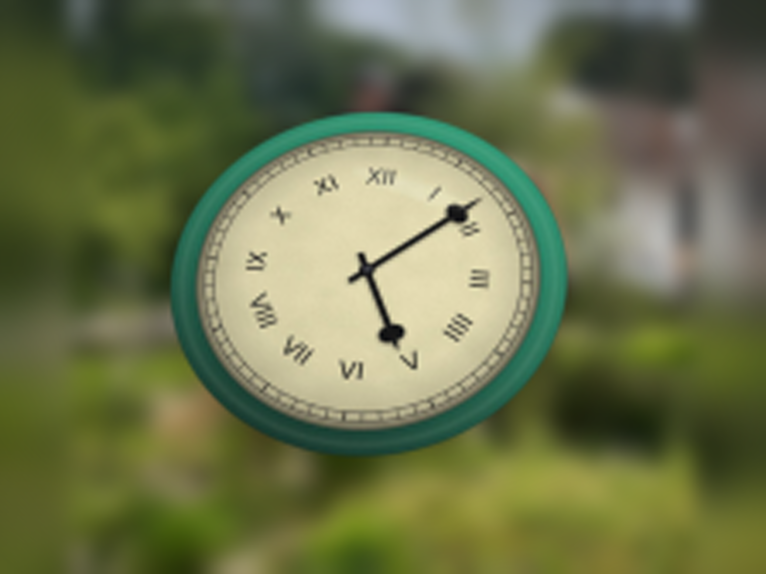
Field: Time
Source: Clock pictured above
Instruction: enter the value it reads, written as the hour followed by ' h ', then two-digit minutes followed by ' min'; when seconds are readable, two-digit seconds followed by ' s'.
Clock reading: 5 h 08 min
